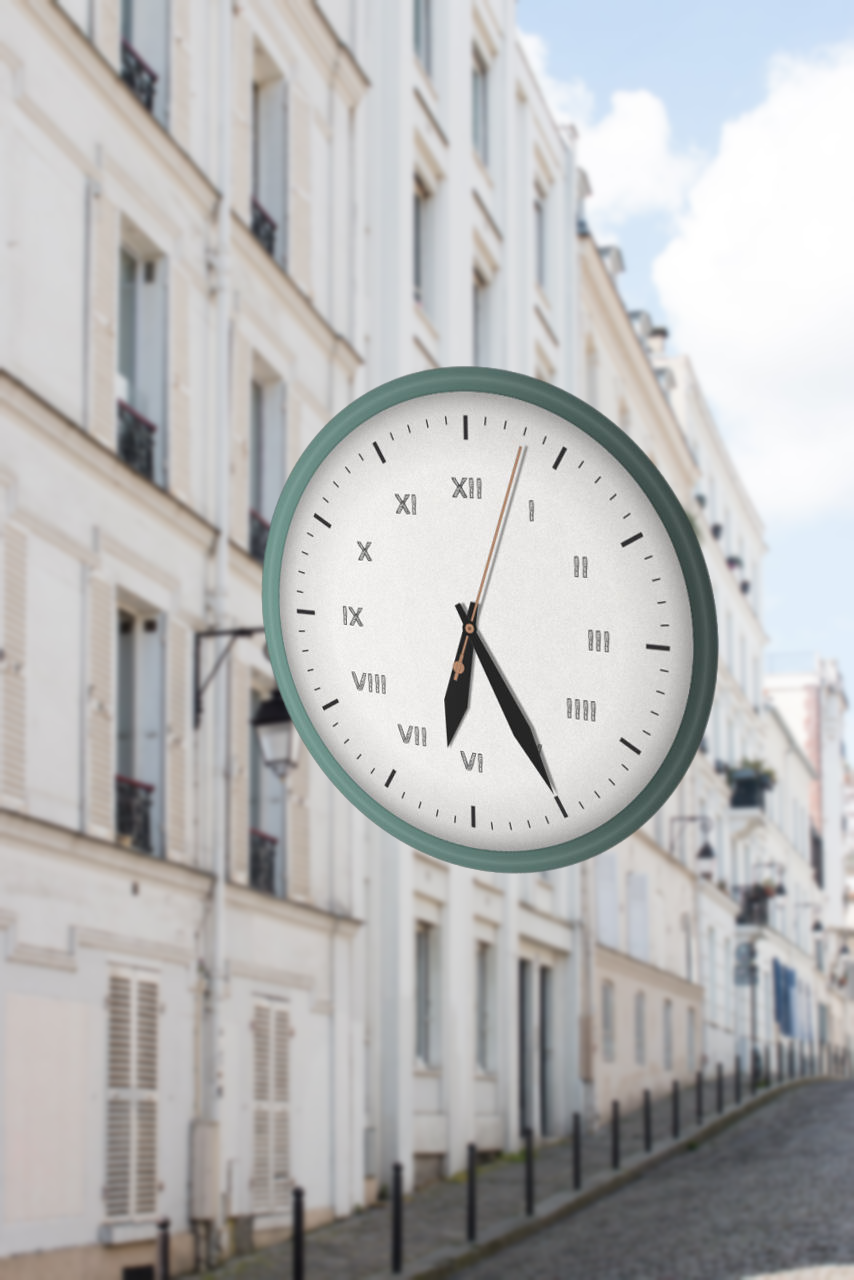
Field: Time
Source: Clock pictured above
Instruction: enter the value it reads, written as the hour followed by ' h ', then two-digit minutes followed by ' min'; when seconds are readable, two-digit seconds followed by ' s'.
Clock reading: 6 h 25 min 03 s
